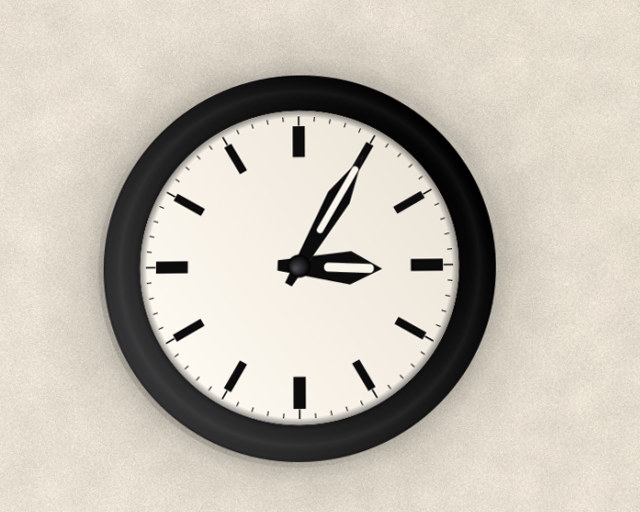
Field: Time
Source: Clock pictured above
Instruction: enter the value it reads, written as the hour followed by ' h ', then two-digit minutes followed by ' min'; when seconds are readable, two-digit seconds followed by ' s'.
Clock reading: 3 h 05 min
